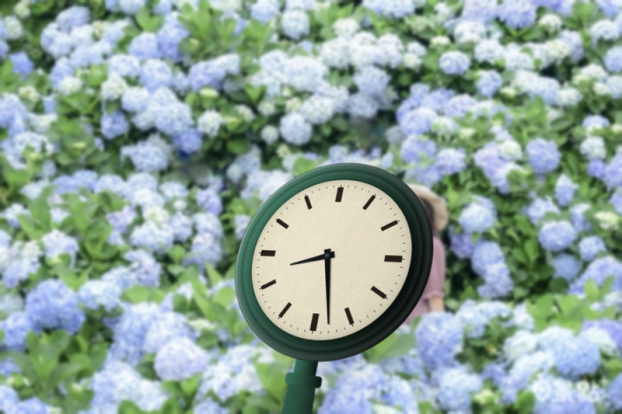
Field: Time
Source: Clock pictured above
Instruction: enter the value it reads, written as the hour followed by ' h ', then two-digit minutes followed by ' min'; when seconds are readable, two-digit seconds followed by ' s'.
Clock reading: 8 h 28 min
